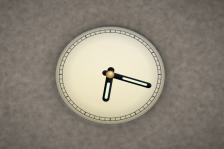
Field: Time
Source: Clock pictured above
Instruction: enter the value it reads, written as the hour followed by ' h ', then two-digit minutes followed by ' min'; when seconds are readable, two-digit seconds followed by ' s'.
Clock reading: 6 h 18 min
